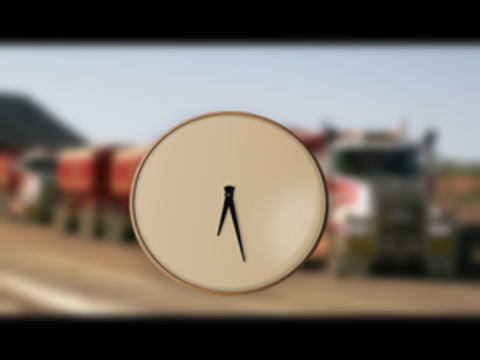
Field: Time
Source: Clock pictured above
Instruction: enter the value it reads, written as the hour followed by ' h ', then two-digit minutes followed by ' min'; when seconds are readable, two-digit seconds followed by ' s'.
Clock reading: 6 h 28 min
